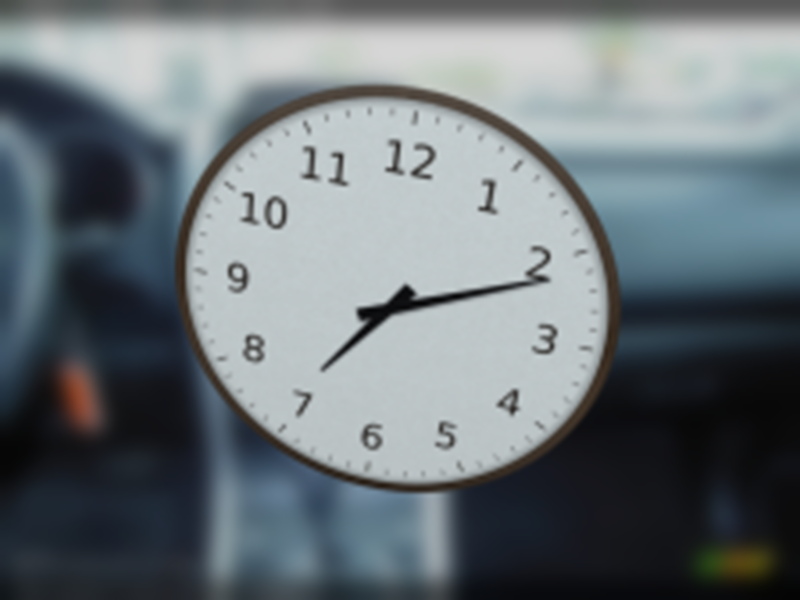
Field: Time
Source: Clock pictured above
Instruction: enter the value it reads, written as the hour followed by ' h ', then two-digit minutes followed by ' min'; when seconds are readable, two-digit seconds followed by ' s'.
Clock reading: 7 h 11 min
